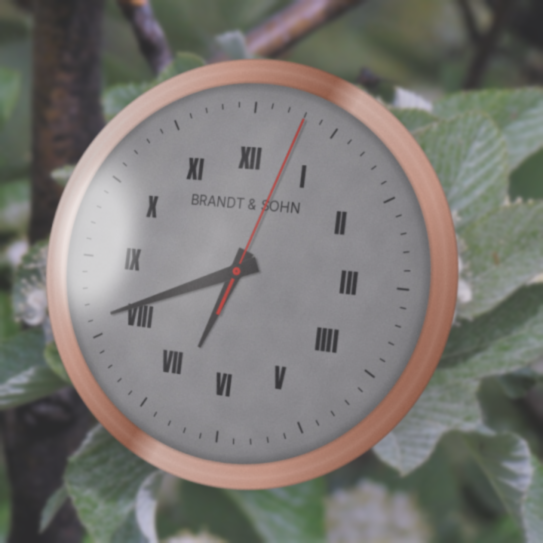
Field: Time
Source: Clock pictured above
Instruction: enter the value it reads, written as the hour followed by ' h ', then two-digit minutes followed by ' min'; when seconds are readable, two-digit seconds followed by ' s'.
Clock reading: 6 h 41 min 03 s
